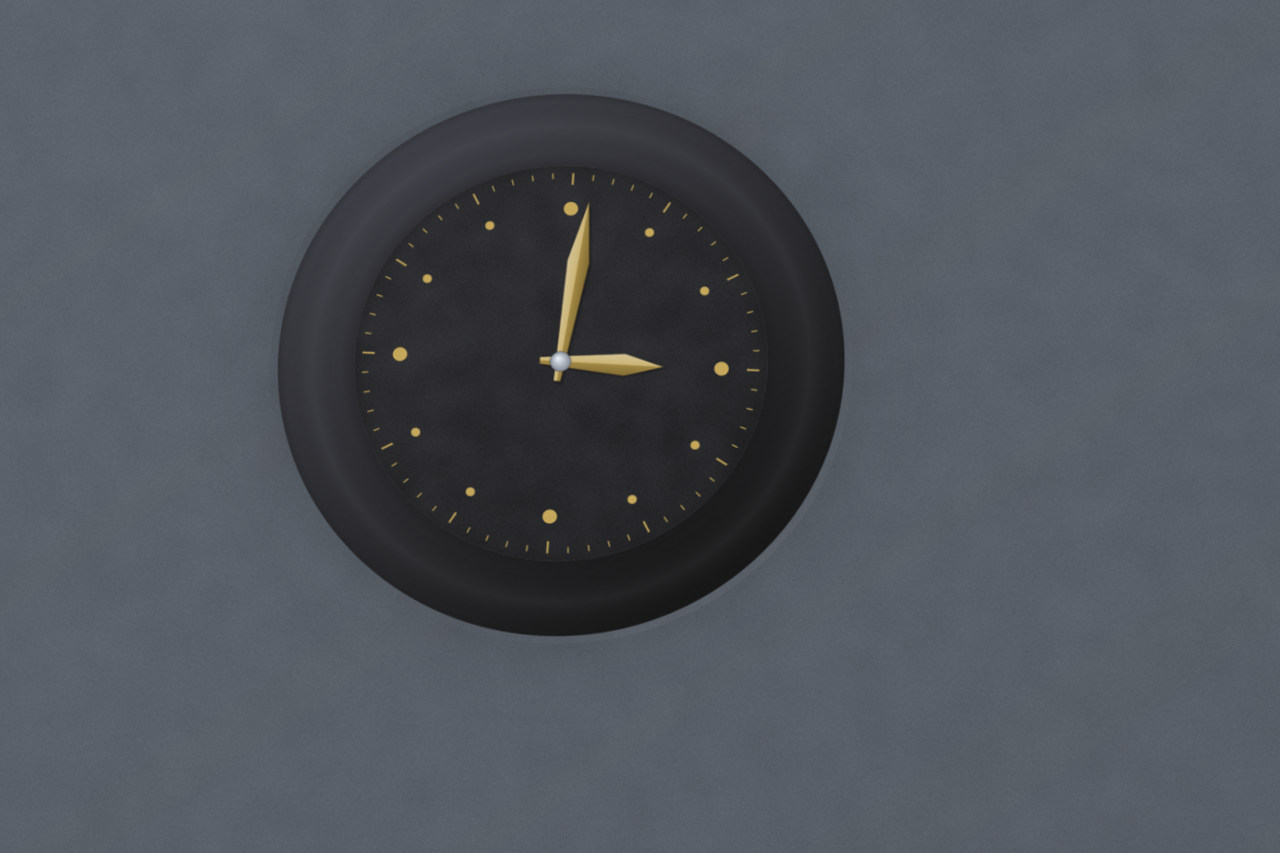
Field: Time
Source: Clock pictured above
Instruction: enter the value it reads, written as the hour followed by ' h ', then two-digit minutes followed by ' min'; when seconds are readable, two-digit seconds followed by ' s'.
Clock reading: 3 h 01 min
